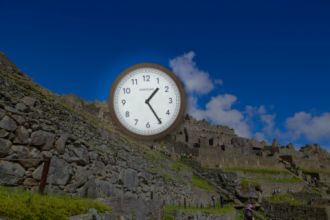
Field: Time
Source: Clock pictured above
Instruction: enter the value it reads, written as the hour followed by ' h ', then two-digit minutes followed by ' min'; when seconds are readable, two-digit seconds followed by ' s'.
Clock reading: 1 h 25 min
